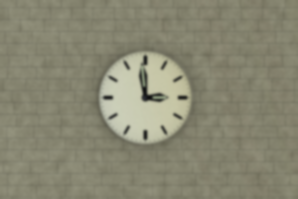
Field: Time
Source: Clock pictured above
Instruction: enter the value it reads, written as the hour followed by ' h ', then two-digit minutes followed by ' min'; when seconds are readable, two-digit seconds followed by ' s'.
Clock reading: 2 h 59 min
